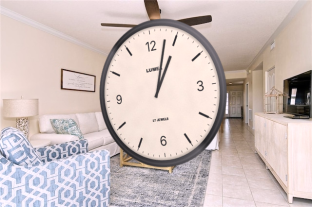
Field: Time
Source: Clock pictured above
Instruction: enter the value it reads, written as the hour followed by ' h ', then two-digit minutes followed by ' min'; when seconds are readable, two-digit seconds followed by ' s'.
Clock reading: 1 h 03 min
